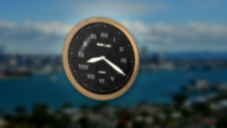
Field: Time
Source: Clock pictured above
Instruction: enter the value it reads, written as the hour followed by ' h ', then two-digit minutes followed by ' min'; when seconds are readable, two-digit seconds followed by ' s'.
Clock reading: 8 h 20 min
